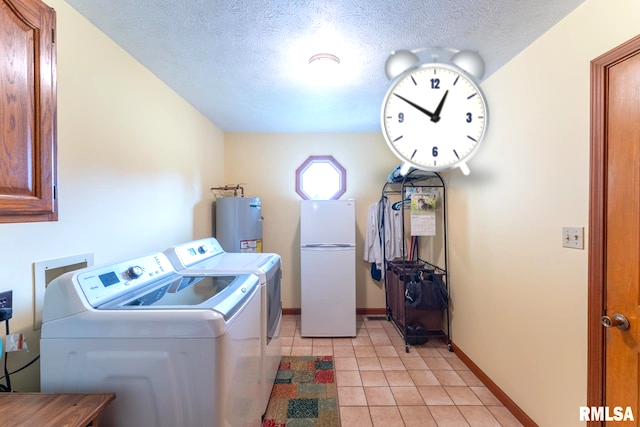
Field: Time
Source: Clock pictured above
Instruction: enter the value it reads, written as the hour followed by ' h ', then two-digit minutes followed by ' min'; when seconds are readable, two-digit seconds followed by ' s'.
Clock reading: 12 h 50 min
